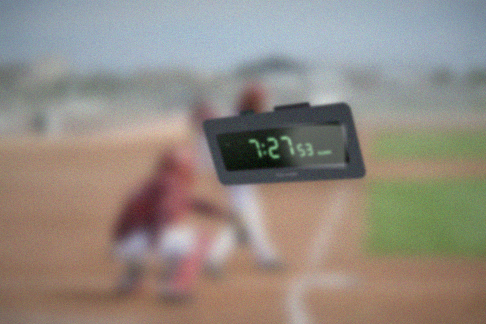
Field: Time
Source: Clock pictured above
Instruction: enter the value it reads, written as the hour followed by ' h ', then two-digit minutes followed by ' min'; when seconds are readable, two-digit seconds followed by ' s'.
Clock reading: 7 h 27 min
